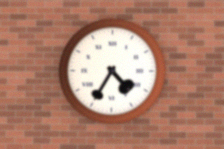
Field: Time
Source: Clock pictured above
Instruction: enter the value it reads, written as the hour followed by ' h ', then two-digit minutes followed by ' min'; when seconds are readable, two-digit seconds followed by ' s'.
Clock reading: 4 h 35 min
